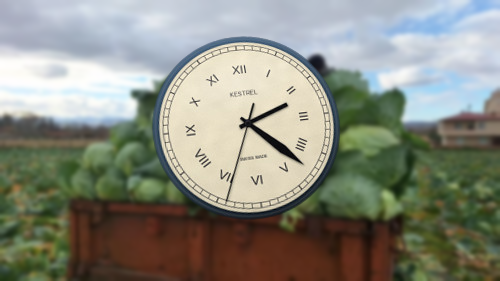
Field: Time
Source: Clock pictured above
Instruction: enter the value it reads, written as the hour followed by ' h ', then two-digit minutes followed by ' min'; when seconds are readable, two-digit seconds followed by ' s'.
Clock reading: 2 h 22 min 34 s
